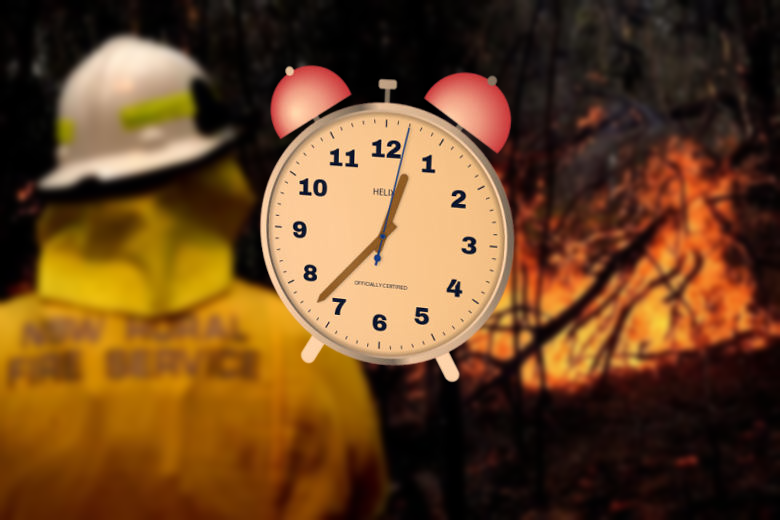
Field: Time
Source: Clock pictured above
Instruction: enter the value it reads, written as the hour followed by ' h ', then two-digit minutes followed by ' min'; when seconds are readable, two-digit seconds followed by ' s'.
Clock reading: 12 h 37 min 02 s
